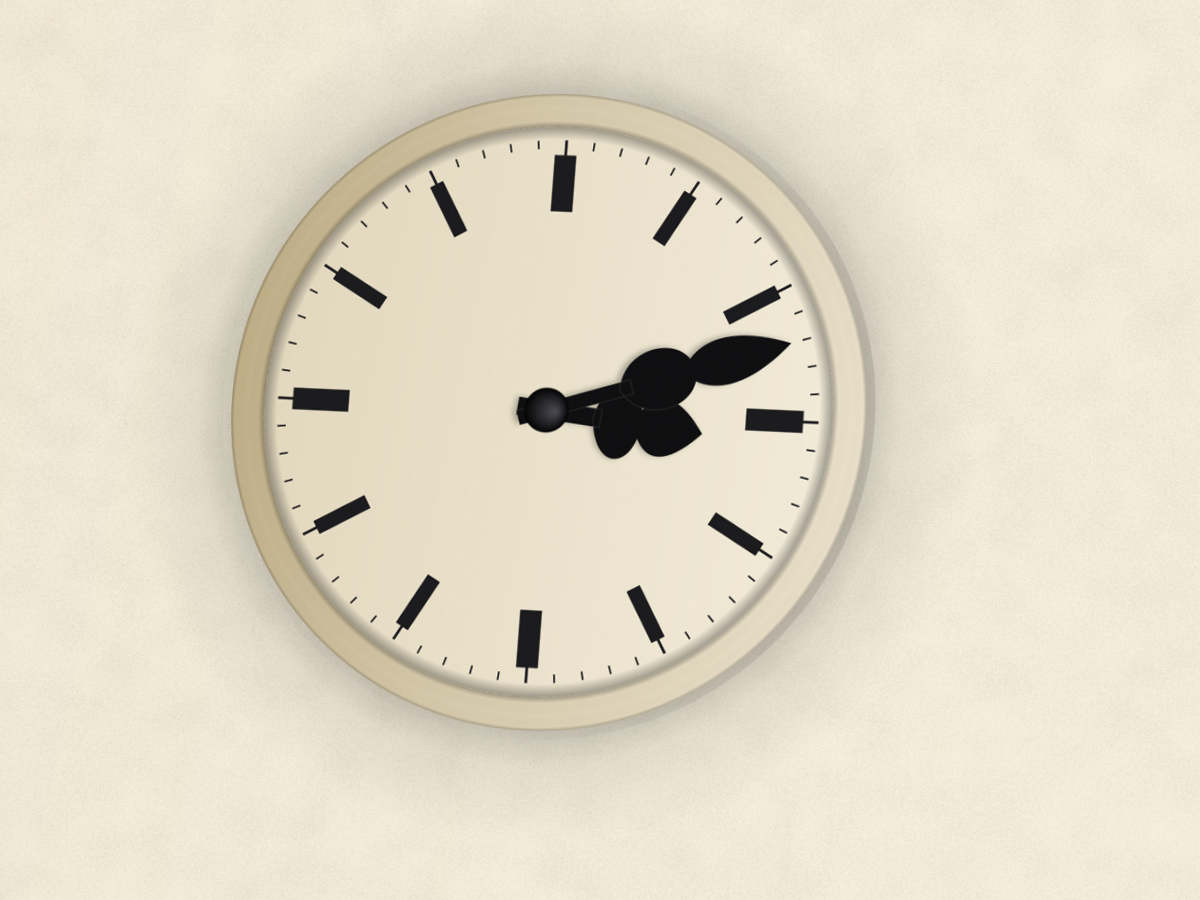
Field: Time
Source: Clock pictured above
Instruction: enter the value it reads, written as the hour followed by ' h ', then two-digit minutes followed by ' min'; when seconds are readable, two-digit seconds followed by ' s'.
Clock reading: 3 h 12 min
